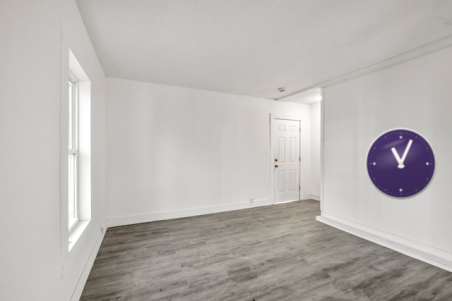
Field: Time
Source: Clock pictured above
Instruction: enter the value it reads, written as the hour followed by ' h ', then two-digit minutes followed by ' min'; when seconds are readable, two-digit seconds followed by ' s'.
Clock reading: 11 h 04 min
